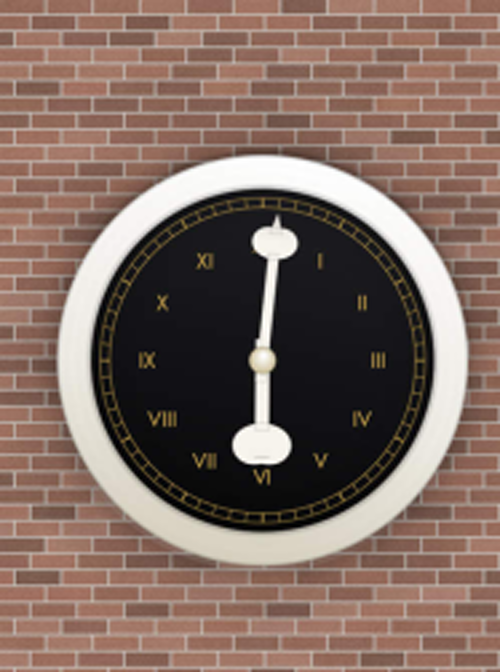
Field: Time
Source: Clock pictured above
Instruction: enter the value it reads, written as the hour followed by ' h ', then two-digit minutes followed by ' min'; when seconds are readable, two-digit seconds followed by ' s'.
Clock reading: 6 h 01 min
